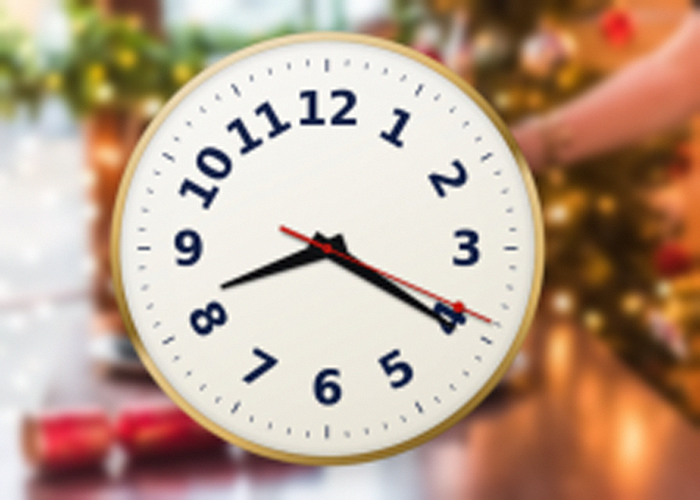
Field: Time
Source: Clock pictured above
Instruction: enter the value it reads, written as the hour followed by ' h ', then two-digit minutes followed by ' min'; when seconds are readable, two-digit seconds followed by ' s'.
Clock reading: 8 h 20 min 19 s
